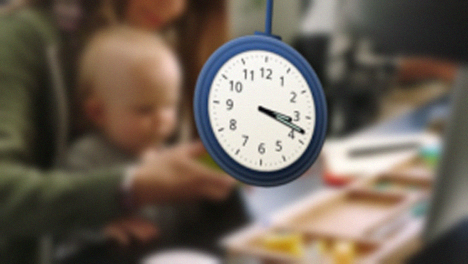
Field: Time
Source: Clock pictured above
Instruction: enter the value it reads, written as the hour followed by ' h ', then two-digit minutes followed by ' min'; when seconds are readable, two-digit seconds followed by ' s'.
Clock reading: 3 h 18 min
